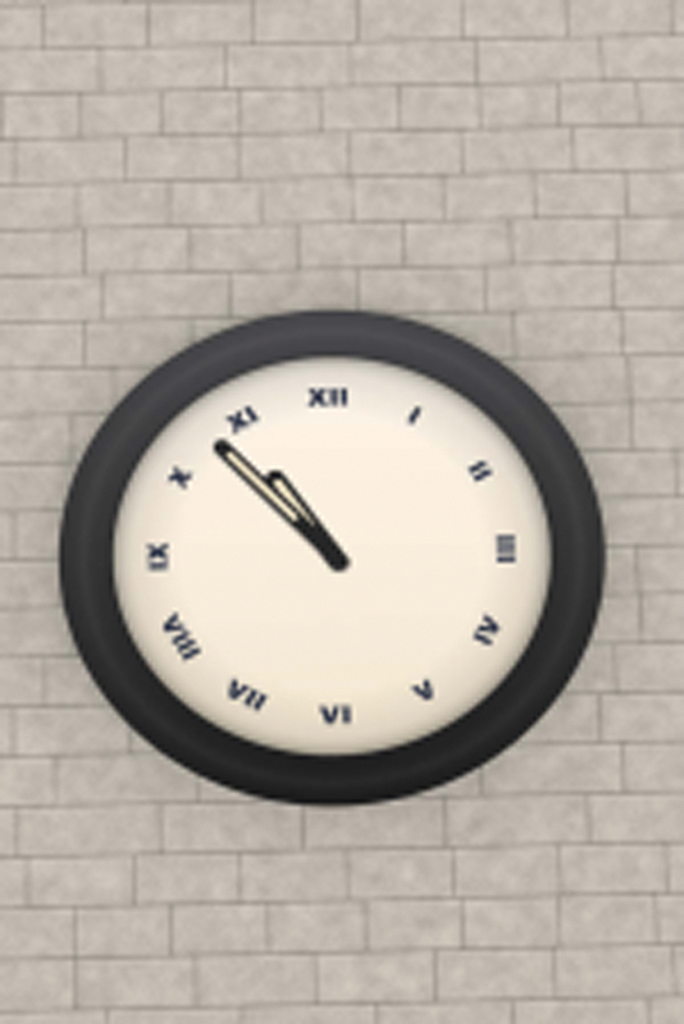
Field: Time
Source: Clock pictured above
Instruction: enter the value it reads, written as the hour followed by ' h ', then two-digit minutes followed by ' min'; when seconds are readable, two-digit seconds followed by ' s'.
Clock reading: 10 h 53 min
